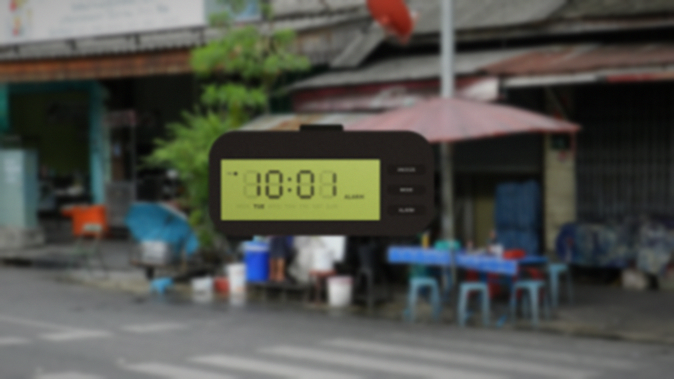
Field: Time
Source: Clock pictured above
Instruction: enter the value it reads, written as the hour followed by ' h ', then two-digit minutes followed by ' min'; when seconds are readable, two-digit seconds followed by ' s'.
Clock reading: 10 h 01 min
